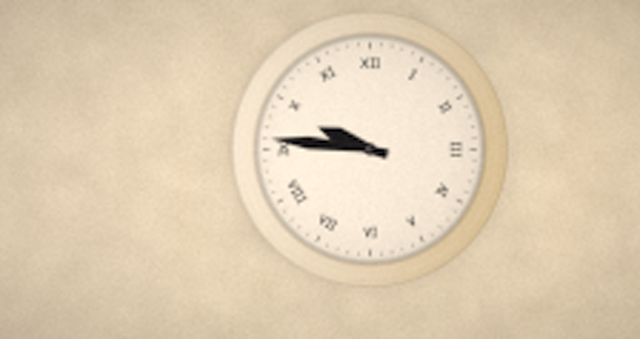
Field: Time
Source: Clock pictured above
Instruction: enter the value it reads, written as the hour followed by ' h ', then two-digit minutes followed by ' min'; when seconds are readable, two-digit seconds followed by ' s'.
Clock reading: 9 h 46 min
